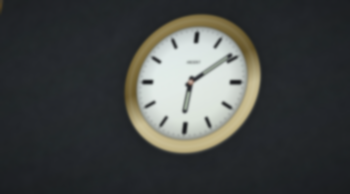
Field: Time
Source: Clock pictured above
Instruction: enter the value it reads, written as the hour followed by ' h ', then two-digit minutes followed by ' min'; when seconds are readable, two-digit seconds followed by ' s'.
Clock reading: 6 h 09 min
